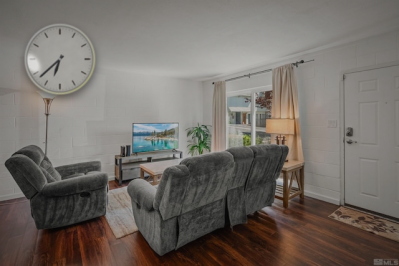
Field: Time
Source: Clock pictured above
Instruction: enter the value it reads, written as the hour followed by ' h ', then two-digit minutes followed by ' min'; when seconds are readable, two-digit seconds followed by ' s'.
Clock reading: 6 h 38 min
